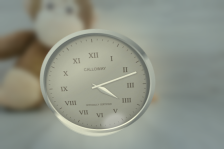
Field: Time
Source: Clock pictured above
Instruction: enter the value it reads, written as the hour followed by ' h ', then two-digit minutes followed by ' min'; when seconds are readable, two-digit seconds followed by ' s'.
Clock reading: 4 h 12 min
